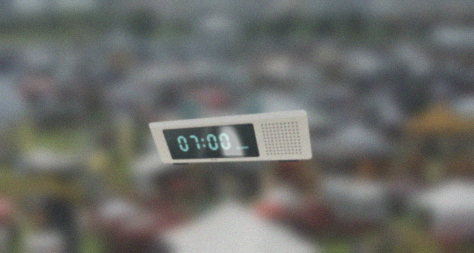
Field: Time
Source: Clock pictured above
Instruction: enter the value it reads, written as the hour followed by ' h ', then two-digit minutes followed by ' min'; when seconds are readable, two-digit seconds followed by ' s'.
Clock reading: 7 h 00 min
